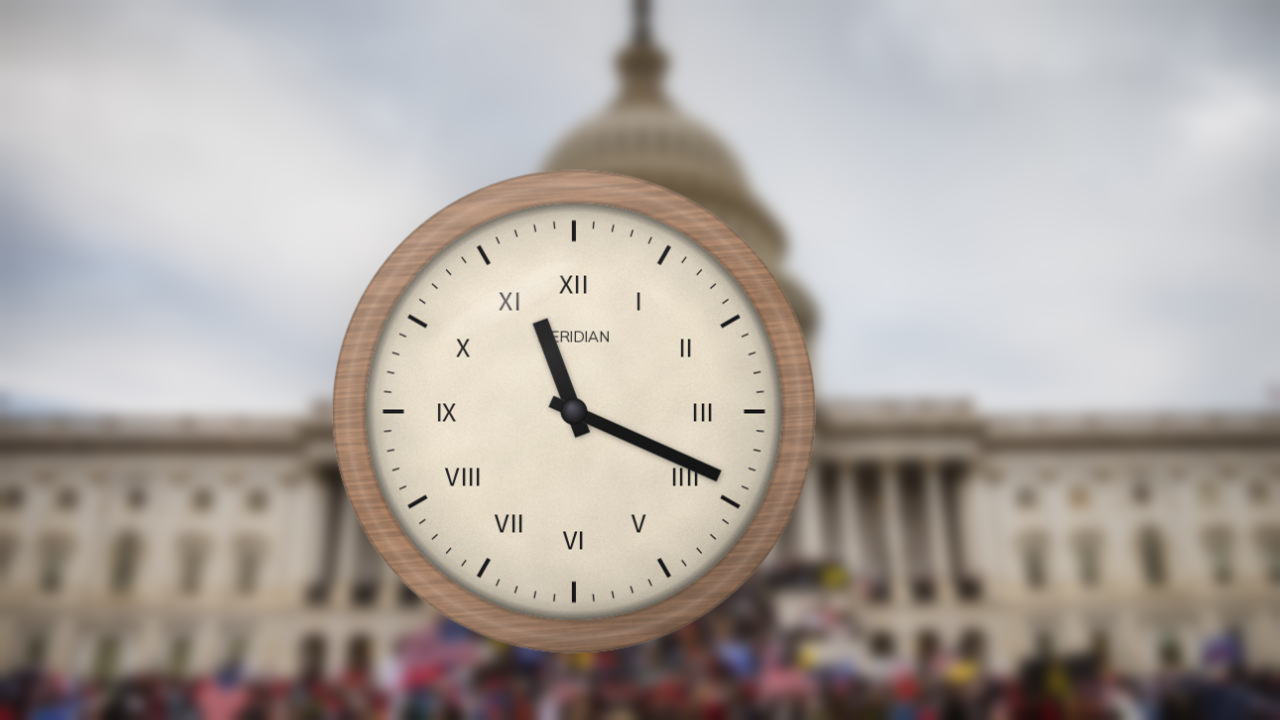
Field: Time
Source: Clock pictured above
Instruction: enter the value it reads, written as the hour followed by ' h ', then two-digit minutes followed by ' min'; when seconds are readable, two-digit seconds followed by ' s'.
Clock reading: 11 h 19 min
